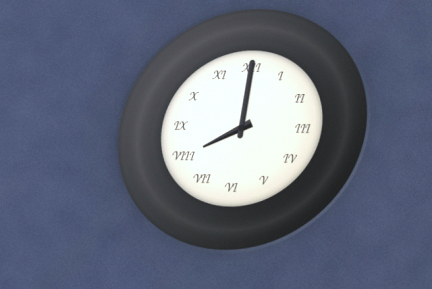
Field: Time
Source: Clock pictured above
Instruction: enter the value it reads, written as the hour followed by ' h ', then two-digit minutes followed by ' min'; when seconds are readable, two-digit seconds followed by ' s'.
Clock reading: 8 h 00 min
